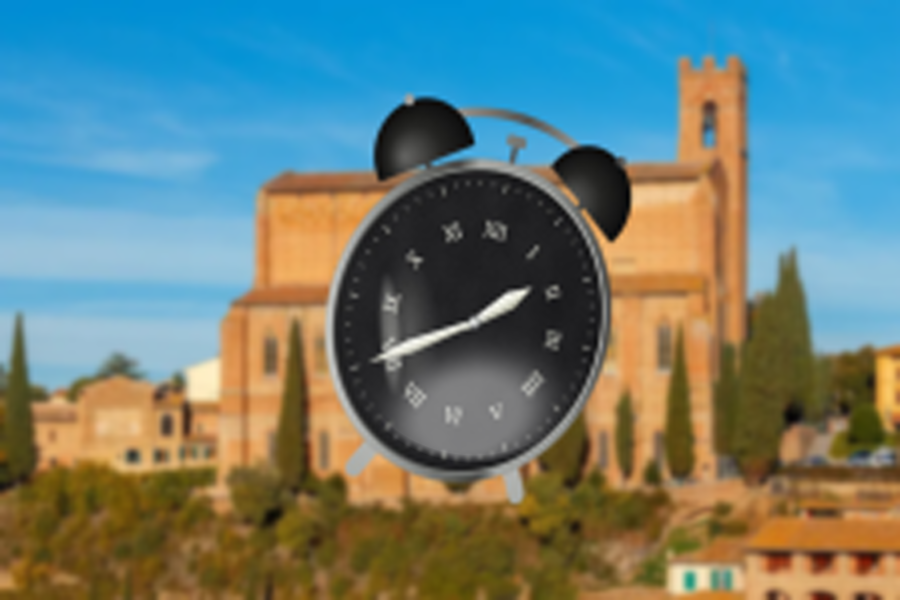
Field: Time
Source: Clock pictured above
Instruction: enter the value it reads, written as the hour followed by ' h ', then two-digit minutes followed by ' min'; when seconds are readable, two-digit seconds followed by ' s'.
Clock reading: 1 h 40 min
